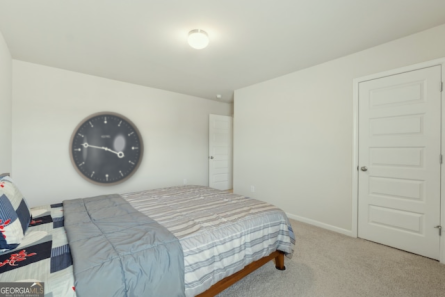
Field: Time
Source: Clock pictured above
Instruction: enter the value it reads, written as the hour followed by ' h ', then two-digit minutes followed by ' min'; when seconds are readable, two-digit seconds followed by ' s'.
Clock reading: 3 h 47 min
